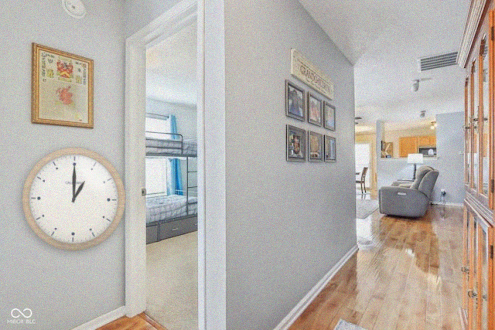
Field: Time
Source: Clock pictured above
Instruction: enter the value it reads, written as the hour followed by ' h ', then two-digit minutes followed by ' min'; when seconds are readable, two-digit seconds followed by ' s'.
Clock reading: 1 h 00 min
